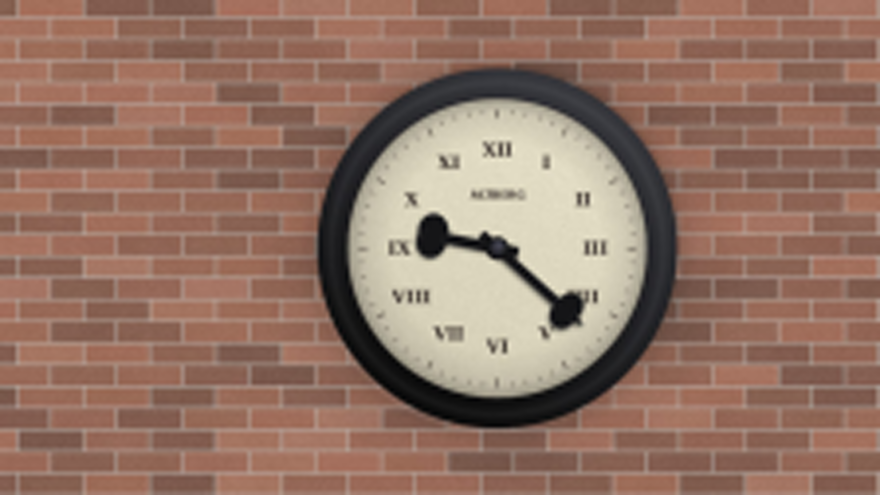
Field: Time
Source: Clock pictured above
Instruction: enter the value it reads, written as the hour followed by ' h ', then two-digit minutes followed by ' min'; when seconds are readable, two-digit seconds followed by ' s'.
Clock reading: 9 h 22 min
